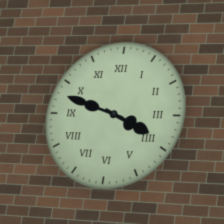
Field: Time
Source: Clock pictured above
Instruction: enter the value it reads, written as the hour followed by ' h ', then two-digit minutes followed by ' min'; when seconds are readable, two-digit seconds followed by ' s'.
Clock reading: 3 h 48 min
